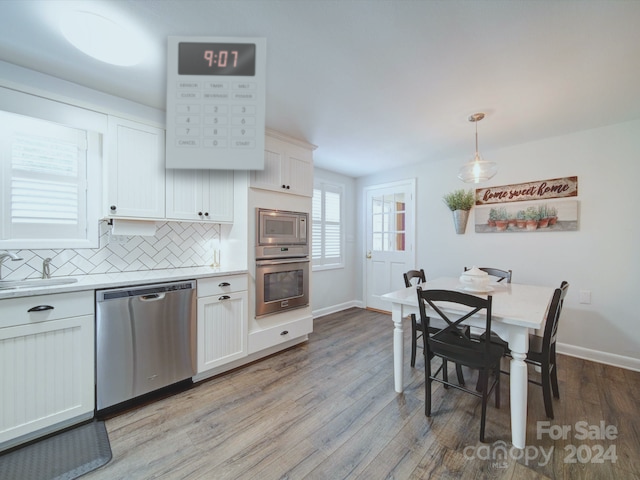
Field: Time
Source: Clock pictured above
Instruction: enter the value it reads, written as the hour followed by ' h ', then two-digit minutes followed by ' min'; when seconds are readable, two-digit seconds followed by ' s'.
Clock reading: 9 h 07 min
